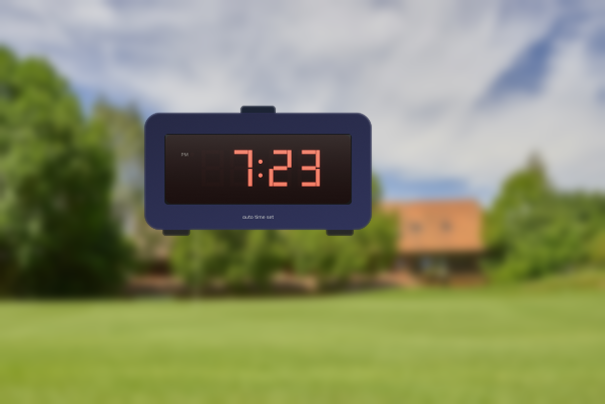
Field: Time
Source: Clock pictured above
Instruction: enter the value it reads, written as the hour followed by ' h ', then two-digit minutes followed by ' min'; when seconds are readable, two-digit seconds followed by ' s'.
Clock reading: 7 h 23 min
